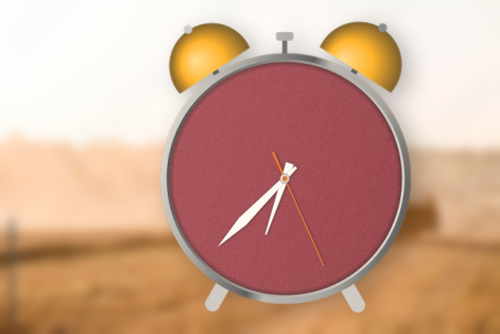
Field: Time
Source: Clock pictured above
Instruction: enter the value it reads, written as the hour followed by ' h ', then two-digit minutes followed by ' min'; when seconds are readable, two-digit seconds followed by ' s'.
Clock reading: 6 h 37 min 26 s
